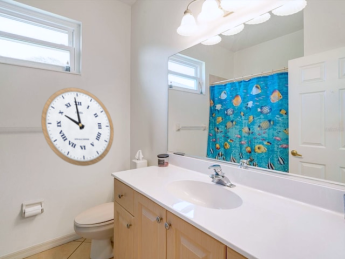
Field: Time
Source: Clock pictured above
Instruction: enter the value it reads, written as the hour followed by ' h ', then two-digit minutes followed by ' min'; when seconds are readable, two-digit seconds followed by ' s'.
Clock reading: 9 h 59 min
